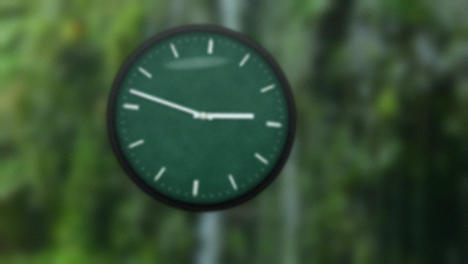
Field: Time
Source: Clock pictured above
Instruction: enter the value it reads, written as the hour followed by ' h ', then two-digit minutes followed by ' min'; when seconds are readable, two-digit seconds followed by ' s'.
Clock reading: 2 h 47 min
